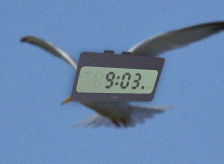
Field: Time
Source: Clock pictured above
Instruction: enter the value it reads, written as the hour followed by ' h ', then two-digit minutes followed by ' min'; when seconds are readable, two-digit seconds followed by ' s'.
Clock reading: 9 h 03 min
